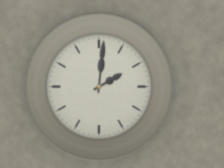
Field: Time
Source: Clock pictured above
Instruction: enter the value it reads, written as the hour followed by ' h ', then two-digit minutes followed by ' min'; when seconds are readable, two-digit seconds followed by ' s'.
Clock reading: 2 h 01 min
